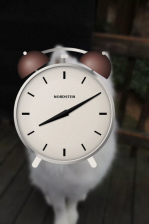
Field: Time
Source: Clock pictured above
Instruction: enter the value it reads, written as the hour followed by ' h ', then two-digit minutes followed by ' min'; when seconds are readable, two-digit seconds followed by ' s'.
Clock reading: 8 h 10 min
